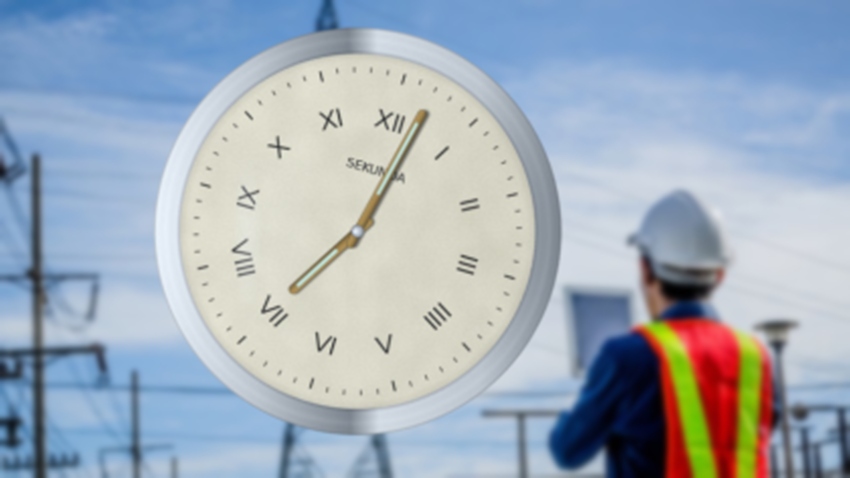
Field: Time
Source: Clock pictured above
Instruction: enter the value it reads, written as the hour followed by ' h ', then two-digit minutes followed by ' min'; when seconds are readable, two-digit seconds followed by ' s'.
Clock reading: 7 h 02 min
